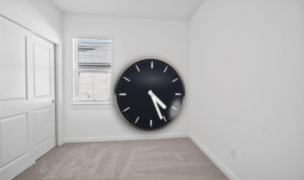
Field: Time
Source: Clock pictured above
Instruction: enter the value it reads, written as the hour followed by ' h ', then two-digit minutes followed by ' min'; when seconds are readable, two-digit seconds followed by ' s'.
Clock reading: 4 h 26 min
